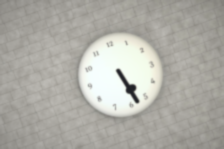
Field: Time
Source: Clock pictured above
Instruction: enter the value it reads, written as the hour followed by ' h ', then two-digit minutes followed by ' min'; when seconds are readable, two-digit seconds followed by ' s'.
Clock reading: 5 h 28 min
